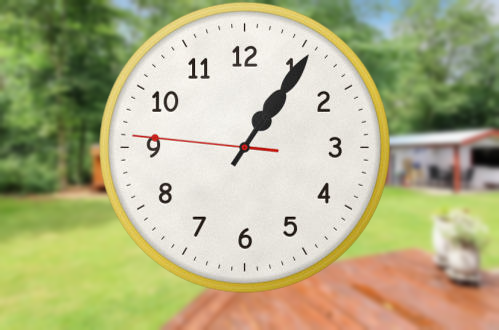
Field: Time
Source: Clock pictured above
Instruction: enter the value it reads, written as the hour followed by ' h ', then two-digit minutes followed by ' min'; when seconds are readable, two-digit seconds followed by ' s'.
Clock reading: 1 h 05 min 46 s
